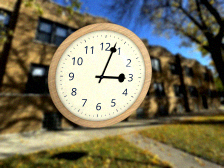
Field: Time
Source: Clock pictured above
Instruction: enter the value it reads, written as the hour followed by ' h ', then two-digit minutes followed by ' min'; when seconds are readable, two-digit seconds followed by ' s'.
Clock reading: 3 h 03 min
